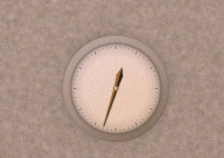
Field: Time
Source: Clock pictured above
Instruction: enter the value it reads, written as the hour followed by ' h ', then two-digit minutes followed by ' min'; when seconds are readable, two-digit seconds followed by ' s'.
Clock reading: 12 h 33 min
